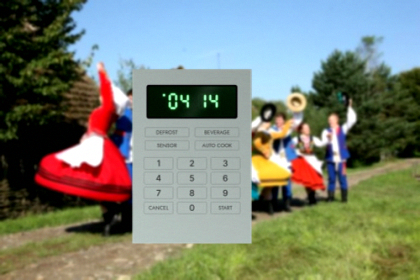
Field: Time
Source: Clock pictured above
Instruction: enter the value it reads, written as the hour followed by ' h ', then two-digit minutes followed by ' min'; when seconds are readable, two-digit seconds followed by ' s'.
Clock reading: 4 h 14 min
